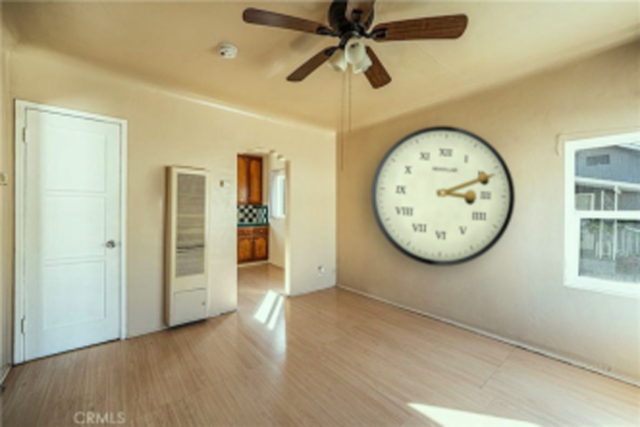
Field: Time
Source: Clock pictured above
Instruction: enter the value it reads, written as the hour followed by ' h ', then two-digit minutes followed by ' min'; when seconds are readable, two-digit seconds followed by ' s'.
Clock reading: 3 h 11 min
